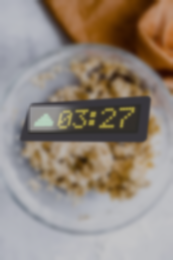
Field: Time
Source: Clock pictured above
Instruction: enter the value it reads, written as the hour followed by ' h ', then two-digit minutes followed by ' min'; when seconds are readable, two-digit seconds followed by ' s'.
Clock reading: 3 h 27 min
